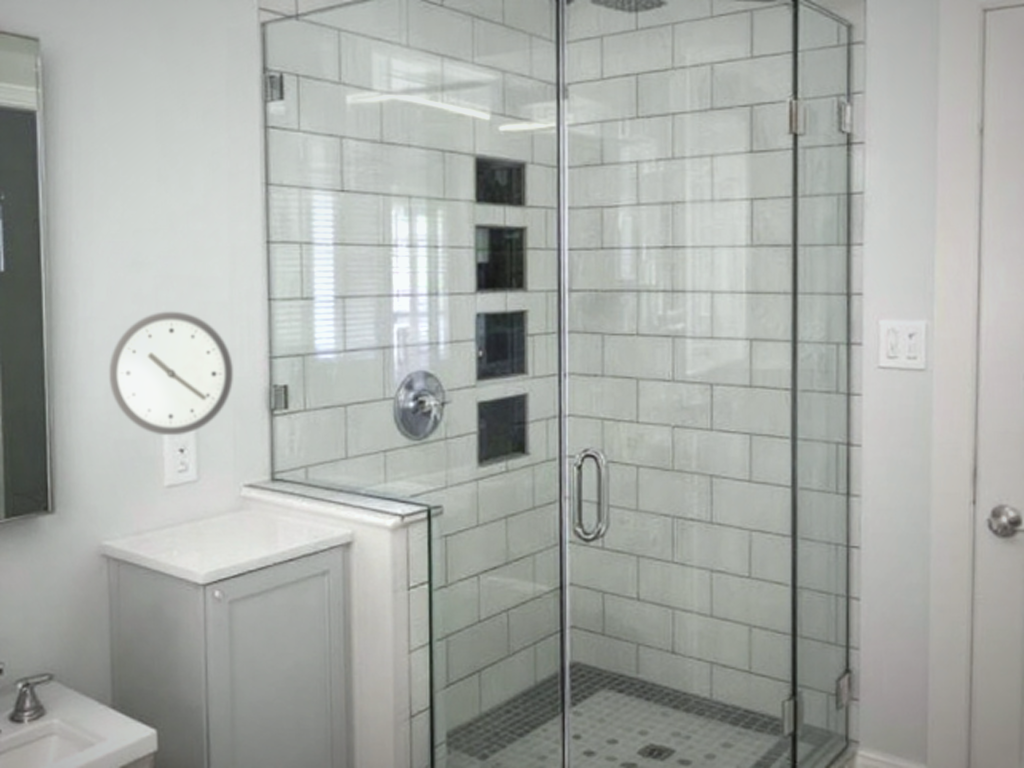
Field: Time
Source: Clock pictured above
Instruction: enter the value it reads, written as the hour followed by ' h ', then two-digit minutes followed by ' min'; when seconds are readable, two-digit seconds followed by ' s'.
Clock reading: 10 h 21 min
